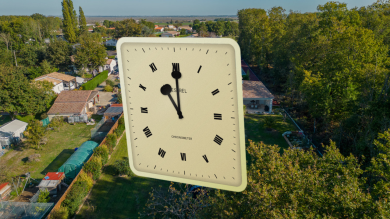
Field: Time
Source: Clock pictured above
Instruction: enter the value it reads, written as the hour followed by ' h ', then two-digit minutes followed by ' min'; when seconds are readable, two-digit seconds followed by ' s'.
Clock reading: 11 h 00 min
